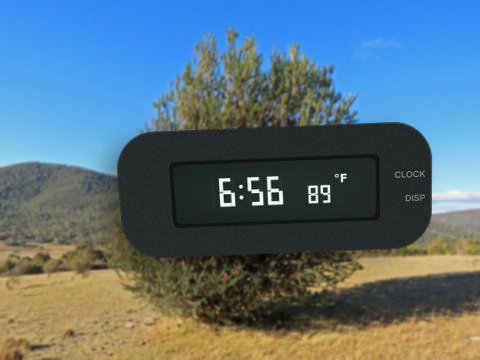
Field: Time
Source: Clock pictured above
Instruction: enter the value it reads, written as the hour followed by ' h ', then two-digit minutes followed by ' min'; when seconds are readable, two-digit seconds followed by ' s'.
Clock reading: 6 h 56 min
